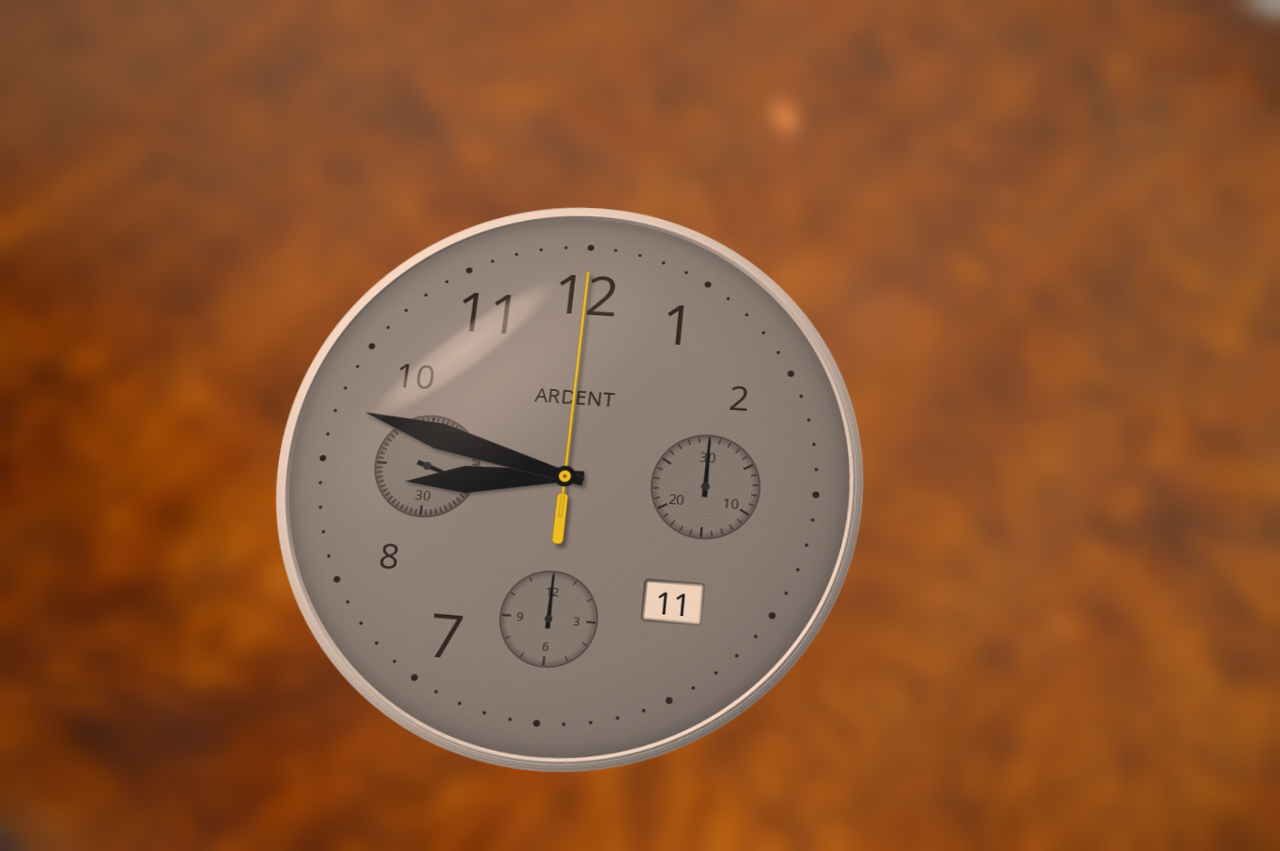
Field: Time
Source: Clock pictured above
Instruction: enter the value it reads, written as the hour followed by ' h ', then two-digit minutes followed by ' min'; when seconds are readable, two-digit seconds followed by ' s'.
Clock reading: 8 h 47 min 18 s
